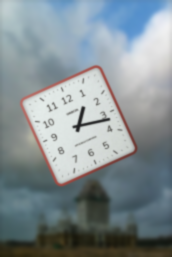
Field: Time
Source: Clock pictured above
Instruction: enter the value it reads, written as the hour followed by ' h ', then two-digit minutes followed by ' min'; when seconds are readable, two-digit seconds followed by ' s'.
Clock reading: 1 h 17 min
